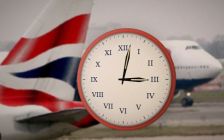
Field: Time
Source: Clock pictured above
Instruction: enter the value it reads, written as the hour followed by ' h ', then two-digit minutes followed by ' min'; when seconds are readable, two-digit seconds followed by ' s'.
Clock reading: 3 h 02 min
